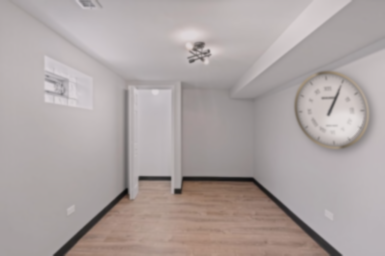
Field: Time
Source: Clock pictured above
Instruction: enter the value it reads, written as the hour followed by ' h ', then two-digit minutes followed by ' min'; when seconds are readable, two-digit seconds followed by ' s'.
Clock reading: 1 h 05 min
